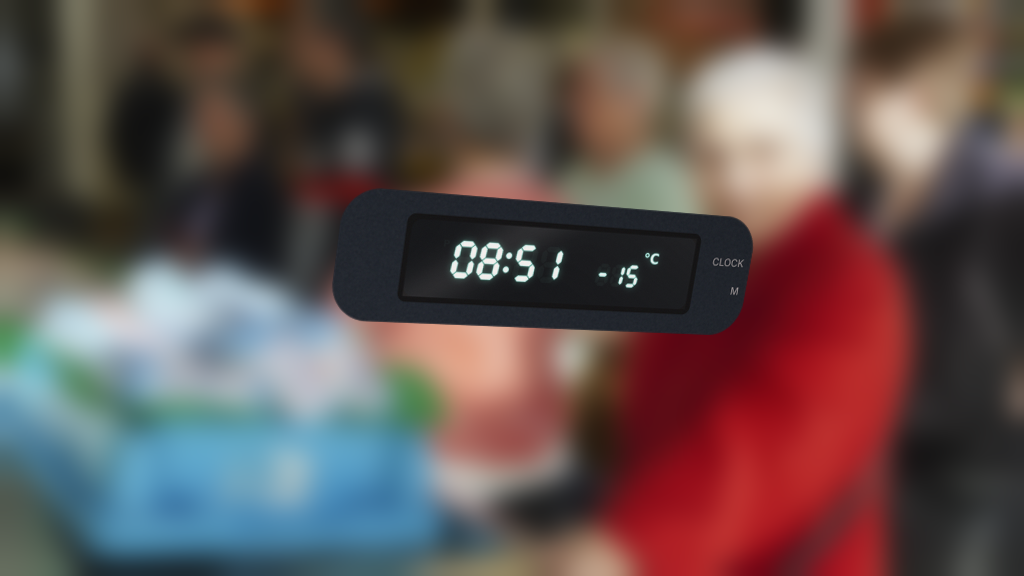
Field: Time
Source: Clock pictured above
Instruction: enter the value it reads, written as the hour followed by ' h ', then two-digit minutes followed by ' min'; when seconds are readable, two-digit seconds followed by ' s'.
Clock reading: 8 h 51 min
